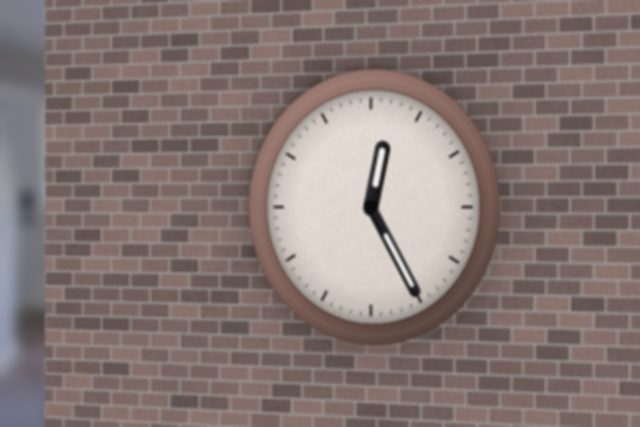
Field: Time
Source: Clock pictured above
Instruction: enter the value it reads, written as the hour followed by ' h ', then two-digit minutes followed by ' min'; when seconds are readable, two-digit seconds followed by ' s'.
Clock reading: 12 h 25 min
